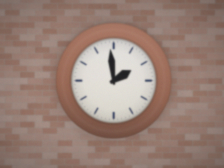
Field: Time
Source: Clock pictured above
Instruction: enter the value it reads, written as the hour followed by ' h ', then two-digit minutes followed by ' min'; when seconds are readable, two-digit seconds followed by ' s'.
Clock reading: 1 h 59 min
